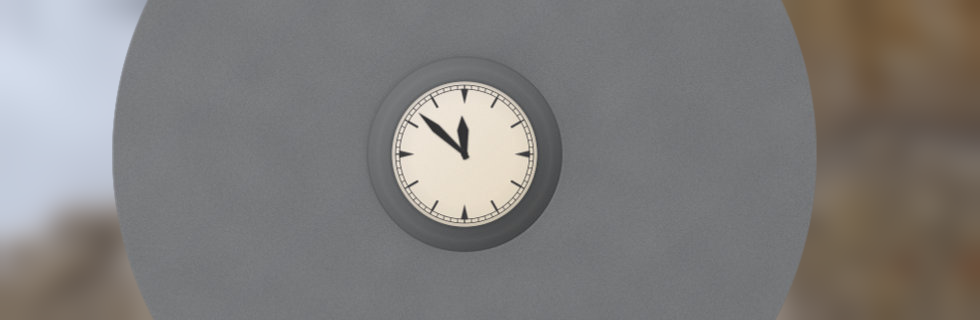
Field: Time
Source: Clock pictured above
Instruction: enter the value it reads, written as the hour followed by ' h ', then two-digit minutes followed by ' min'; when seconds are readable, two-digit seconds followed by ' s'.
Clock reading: 11 h 52 min
